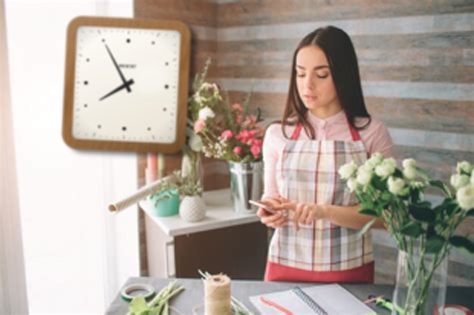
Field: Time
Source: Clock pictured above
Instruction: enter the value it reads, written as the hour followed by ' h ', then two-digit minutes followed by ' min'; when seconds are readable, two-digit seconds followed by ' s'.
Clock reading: 7 h 55 min
